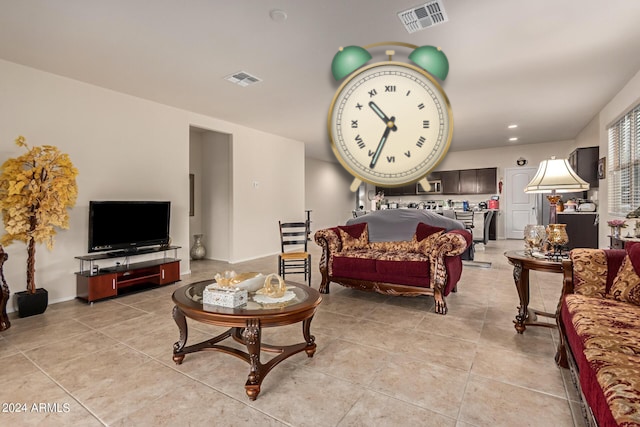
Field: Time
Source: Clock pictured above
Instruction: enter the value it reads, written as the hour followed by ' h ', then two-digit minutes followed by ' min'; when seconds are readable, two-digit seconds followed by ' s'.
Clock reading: 10 h 34 min
